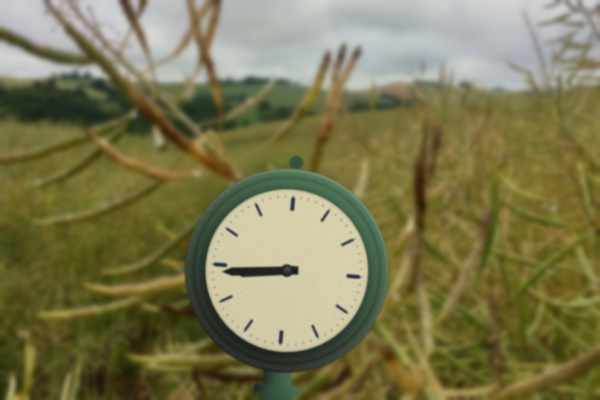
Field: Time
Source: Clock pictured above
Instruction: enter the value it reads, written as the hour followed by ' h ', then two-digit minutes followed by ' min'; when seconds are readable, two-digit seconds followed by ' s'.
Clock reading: 8 h 44 min
